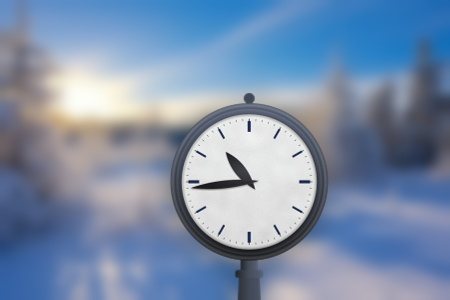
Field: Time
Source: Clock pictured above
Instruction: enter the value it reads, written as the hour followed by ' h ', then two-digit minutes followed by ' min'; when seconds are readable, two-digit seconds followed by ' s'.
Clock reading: 10 h 44 min
